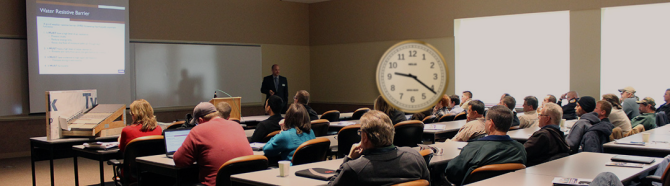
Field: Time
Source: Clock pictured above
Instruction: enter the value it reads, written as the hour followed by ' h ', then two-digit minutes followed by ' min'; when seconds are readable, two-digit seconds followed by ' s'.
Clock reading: 9 h 21 min
